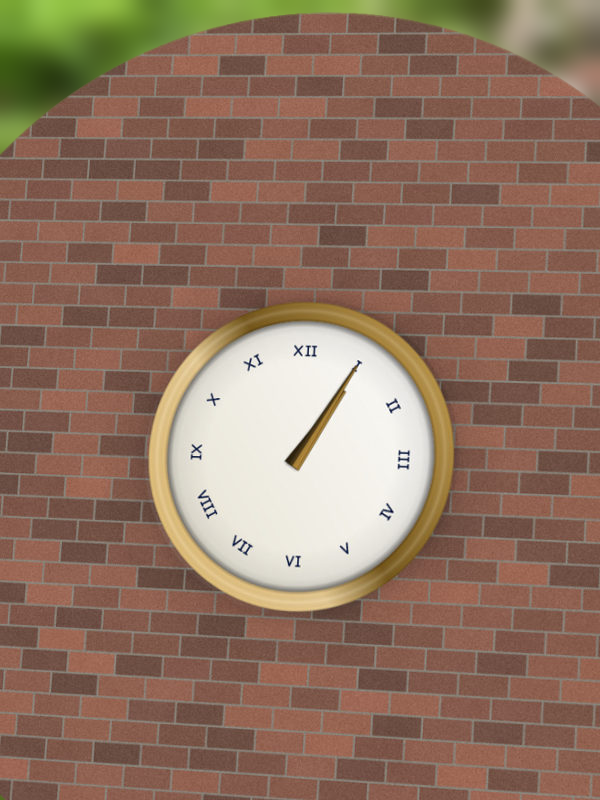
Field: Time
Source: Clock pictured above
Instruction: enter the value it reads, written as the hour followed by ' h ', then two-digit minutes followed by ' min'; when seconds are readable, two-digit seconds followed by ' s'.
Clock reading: 1 h 05 min
